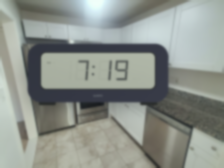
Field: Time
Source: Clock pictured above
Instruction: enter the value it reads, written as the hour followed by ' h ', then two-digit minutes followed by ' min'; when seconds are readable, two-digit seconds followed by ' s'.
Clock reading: 7 h 19 min
